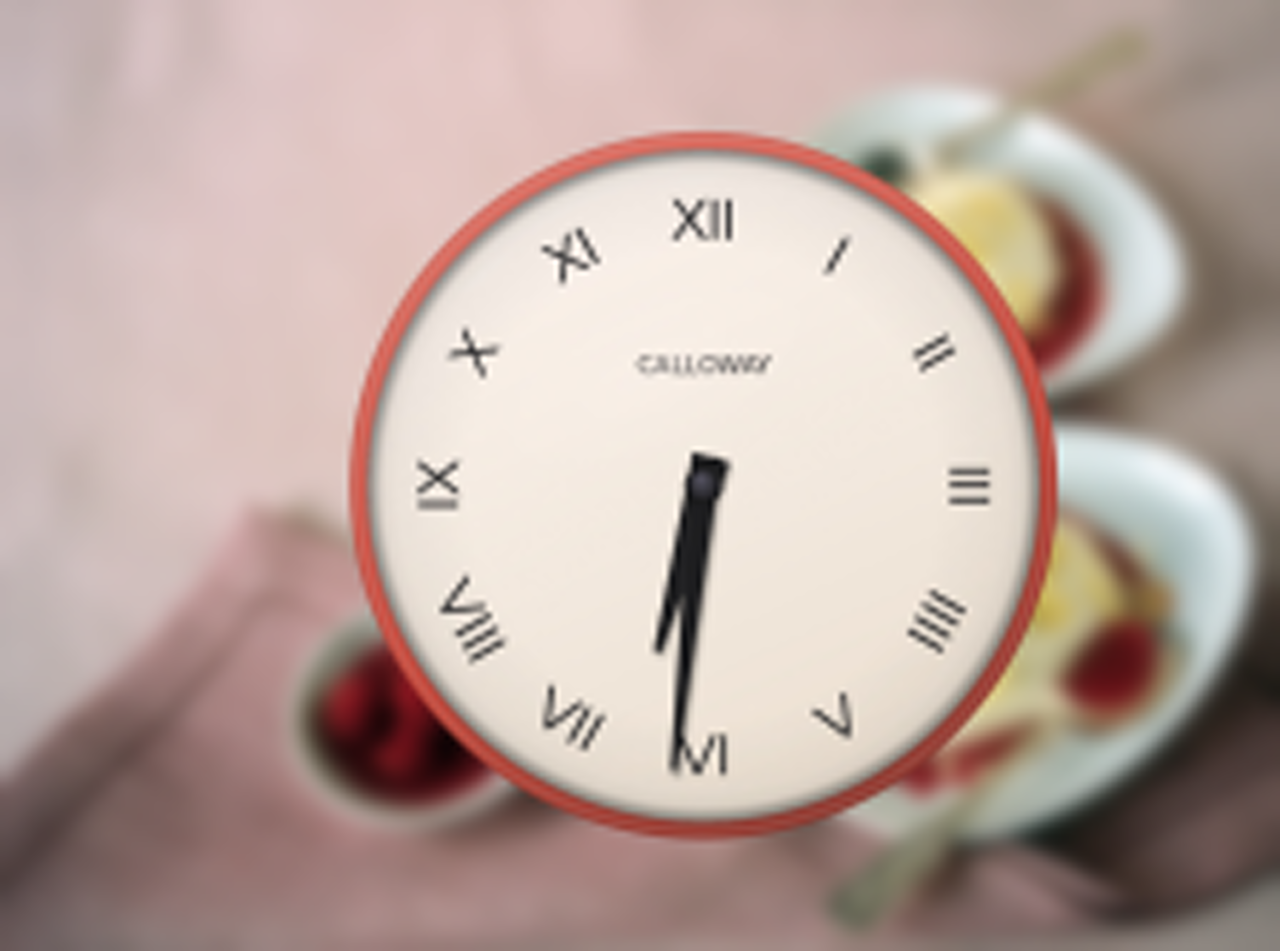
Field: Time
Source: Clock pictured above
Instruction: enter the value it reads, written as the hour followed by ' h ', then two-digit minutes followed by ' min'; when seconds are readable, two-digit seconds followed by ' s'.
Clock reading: 6 h 31 min
